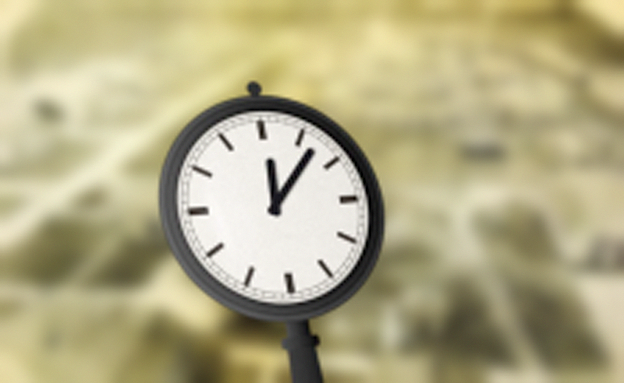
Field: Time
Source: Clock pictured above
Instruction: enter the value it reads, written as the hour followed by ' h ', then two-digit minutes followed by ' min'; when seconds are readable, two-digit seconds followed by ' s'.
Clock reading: 12 h 07 min
